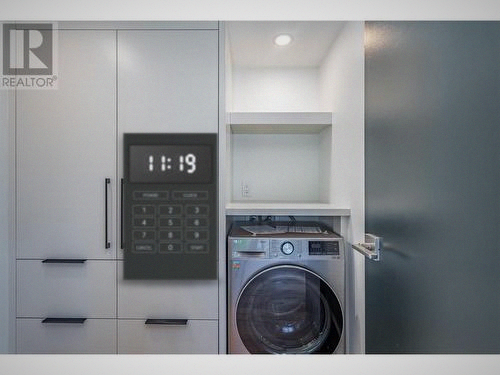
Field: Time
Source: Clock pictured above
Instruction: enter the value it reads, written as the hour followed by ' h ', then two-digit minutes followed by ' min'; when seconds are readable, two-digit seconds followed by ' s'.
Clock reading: 11 h 19 min
